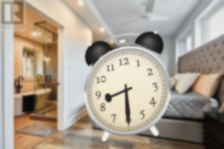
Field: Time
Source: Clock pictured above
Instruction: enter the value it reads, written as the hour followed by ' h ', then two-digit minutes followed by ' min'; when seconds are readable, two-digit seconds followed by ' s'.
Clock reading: 8 h 30 min
